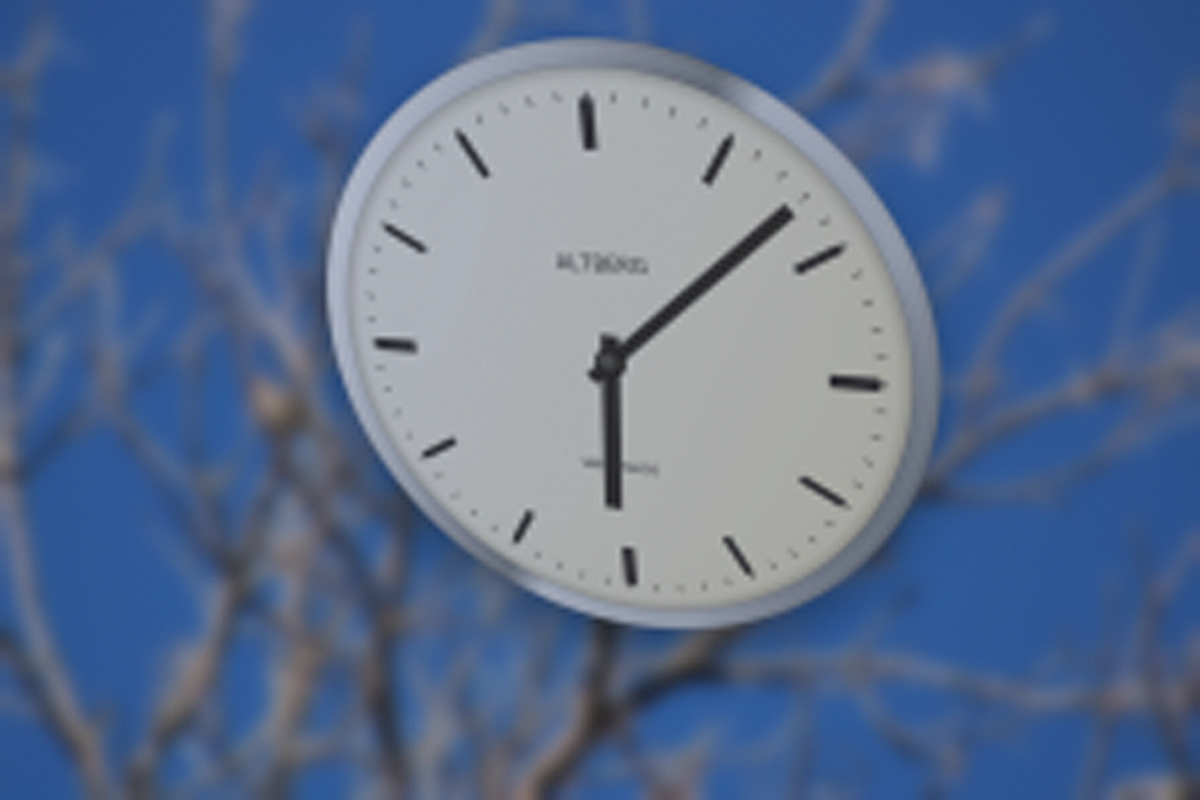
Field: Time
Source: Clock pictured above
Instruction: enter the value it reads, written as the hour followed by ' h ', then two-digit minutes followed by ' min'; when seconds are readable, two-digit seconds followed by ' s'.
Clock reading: 6 h 08 min
